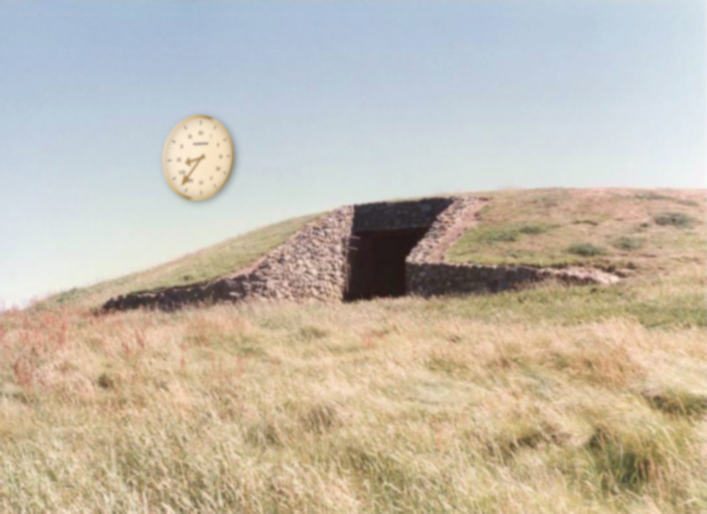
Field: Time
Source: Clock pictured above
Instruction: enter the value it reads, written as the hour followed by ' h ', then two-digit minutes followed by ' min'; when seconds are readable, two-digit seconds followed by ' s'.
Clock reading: 8 h 37 min
